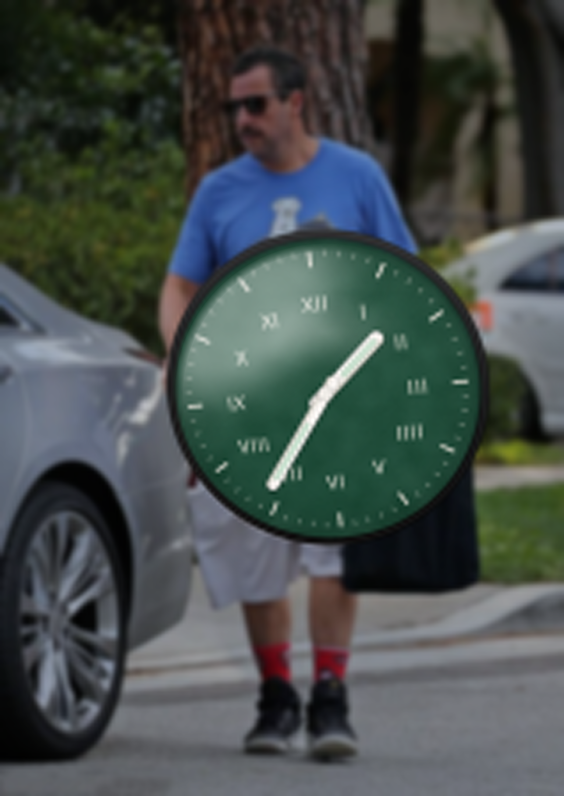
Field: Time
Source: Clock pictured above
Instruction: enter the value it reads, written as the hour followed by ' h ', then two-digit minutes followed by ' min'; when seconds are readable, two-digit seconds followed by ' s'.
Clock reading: 1 h 36 min
